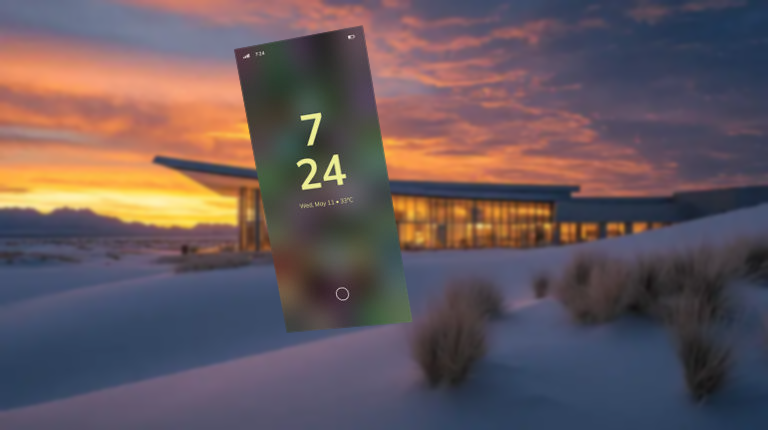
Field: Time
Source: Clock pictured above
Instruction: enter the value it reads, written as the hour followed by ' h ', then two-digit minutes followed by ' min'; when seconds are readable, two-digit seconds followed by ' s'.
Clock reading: 7 h 24 min
